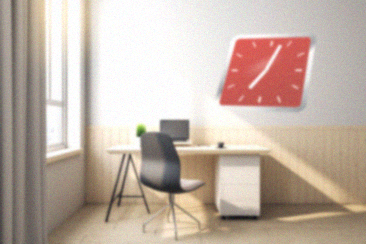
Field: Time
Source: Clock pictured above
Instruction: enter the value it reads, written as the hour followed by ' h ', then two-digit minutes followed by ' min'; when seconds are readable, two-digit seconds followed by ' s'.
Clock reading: 7 h 03 min
